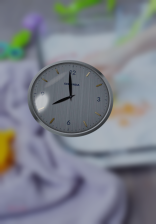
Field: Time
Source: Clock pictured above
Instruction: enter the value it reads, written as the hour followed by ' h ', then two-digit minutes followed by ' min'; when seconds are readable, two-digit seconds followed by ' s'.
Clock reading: 7 h 59 min
